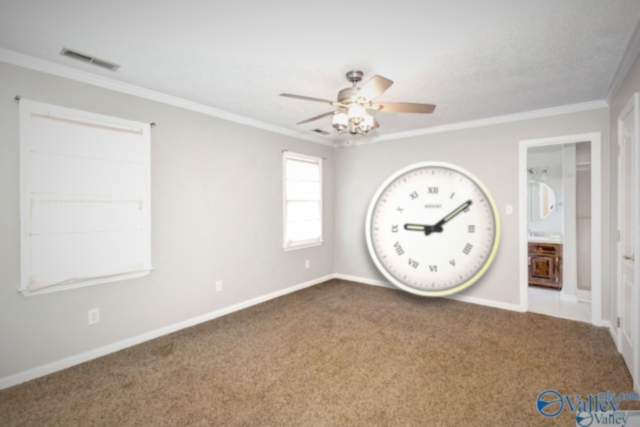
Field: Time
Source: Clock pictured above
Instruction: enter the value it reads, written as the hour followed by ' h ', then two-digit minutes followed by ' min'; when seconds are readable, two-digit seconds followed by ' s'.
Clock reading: 9 h 09 min
